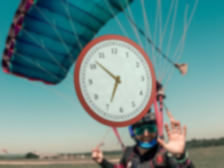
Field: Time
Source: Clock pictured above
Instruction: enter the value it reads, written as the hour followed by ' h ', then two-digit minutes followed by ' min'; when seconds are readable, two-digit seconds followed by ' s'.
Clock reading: 6 h 52 min
